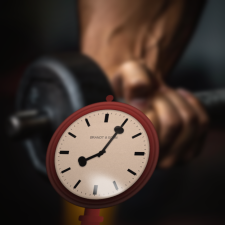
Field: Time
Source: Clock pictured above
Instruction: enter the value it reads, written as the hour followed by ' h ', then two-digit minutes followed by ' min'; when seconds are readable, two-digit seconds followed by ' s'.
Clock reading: 8 h 05 min
